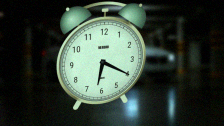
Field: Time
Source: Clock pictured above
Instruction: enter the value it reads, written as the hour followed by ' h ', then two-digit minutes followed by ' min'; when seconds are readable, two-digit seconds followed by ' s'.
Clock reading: 6 h 20 min
